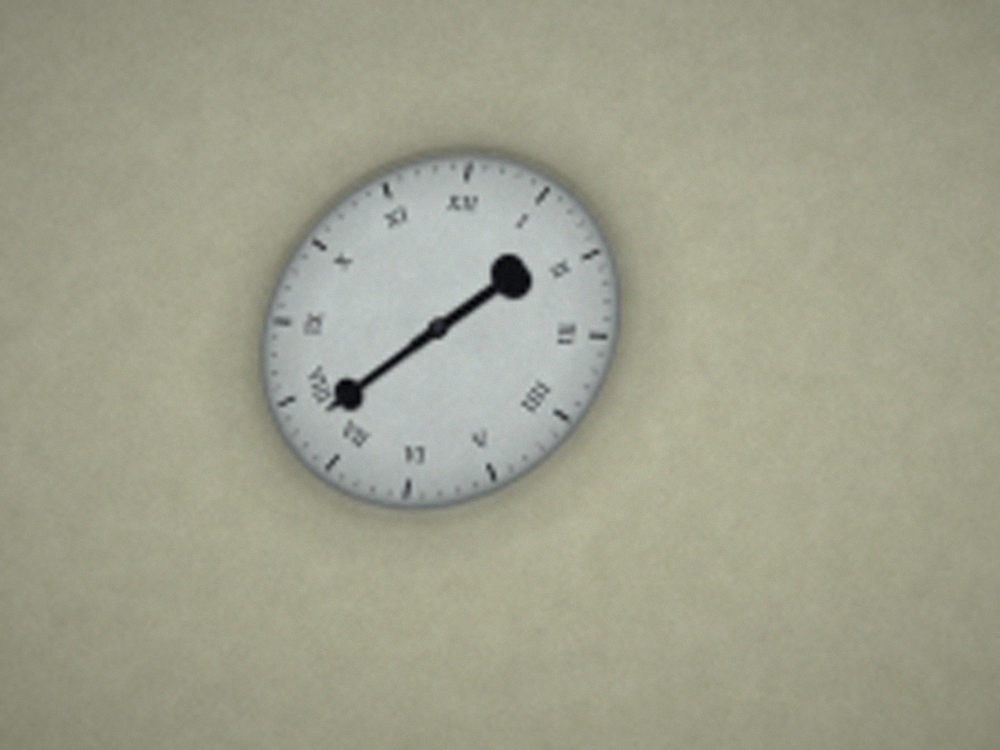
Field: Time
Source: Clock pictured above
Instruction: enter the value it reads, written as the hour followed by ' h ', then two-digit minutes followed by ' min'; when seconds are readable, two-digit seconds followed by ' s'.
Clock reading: 1 h 38 min
